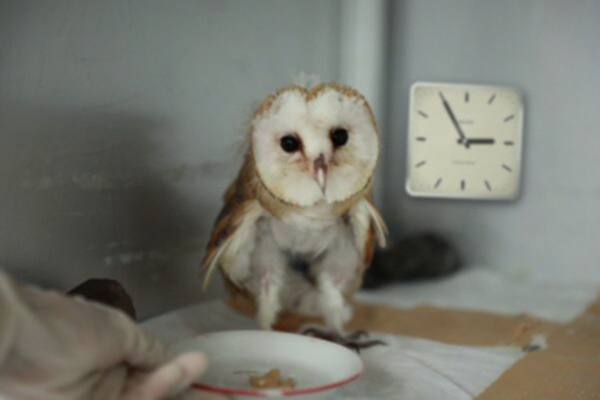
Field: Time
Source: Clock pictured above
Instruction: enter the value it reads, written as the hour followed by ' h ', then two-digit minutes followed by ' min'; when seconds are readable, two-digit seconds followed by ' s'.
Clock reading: 2 h 55 min
